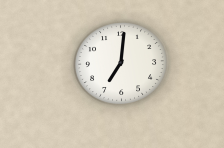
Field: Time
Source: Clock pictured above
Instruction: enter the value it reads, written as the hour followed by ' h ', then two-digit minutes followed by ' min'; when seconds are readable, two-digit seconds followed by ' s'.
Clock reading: 7 h 01 min
